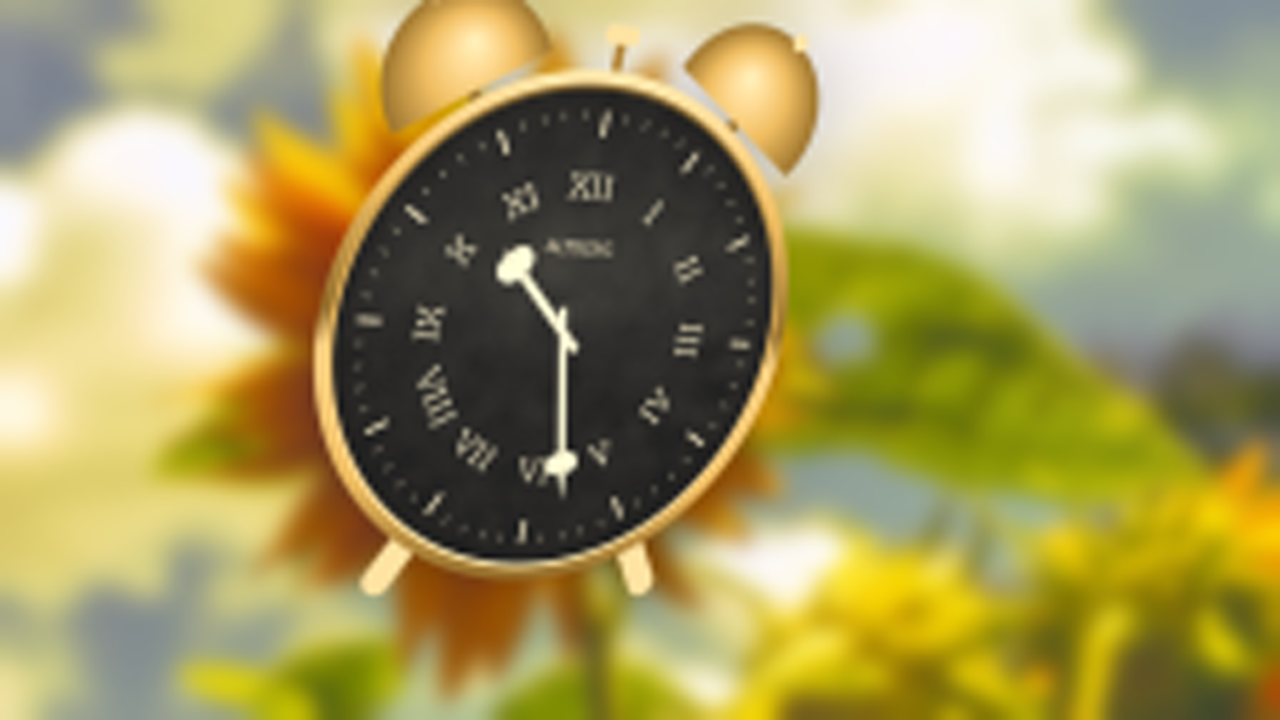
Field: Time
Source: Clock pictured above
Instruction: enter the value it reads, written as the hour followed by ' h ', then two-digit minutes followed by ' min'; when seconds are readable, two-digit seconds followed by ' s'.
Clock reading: 10 h 28 min
